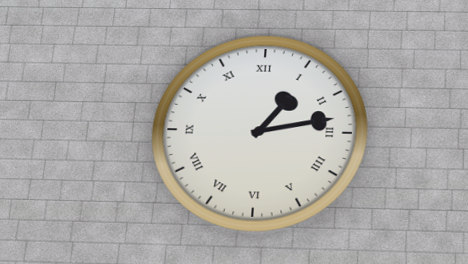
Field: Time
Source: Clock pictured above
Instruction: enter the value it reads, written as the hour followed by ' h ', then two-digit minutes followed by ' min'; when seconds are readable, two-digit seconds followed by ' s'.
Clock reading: 1 h 13 min
